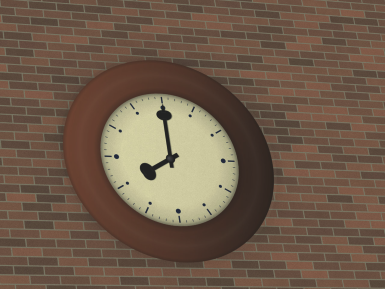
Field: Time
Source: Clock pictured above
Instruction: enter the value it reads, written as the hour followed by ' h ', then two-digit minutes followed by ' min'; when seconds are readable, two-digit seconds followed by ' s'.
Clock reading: 8 h 00 min
